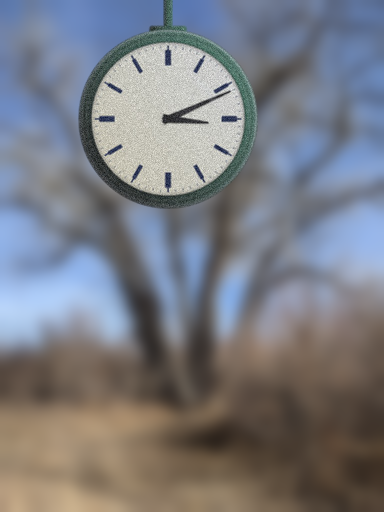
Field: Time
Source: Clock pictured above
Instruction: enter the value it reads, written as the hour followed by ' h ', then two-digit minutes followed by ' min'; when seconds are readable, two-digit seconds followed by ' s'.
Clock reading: 3 h 11 min
